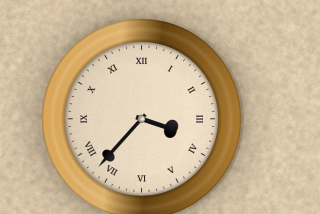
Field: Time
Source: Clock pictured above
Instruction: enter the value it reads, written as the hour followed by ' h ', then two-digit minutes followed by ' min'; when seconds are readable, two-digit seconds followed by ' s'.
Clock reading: 3 h 37 min
